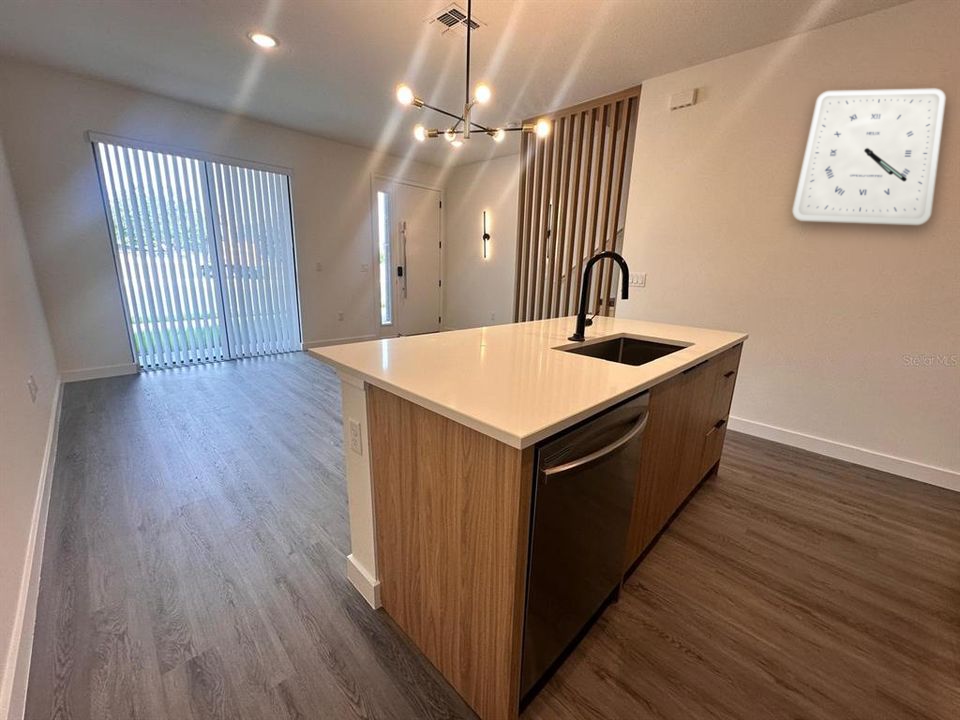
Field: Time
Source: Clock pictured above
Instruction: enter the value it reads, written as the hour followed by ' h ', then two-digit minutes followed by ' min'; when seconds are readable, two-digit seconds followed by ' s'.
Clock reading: 4 h 21 min
